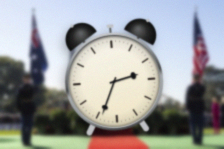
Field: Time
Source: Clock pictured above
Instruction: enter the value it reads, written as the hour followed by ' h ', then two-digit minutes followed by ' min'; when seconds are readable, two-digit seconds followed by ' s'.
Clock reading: 2 h 34 min
